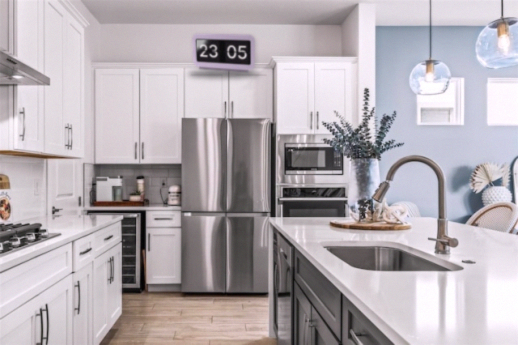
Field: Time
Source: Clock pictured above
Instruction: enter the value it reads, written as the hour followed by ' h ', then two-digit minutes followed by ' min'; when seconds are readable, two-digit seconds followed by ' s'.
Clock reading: 23 h 05 min
